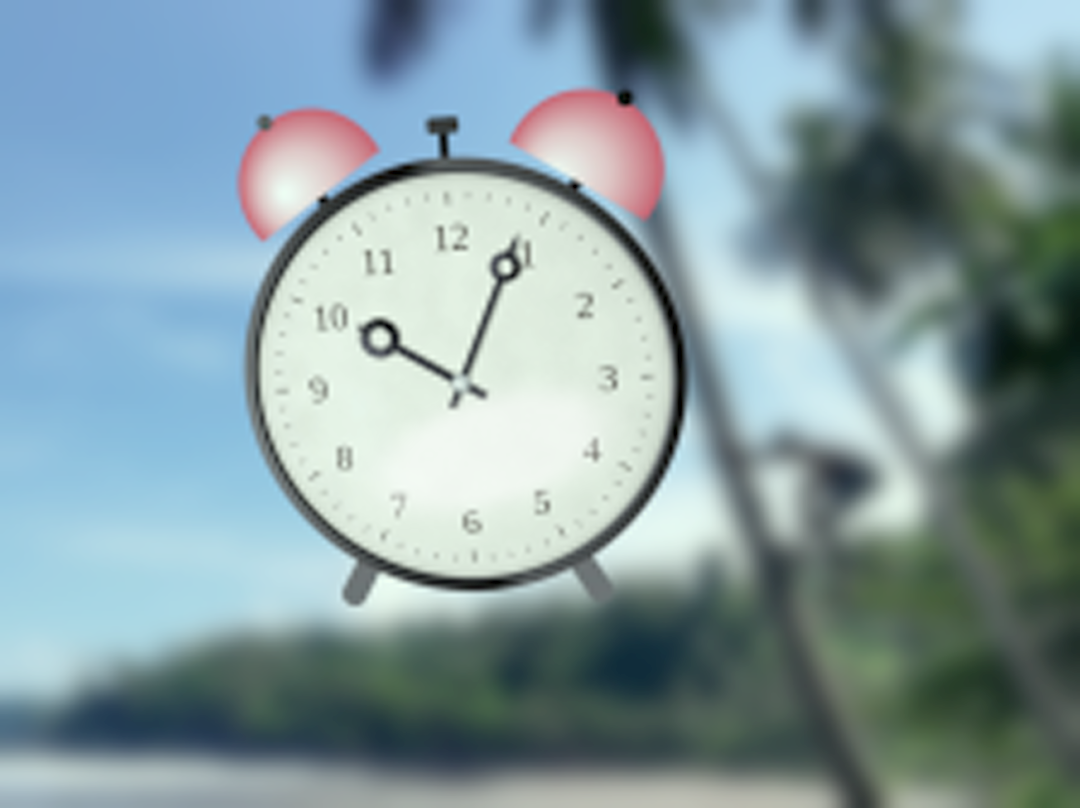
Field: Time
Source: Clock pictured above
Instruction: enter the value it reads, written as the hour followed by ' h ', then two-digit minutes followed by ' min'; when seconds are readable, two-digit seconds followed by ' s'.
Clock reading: 10 h 04 min
